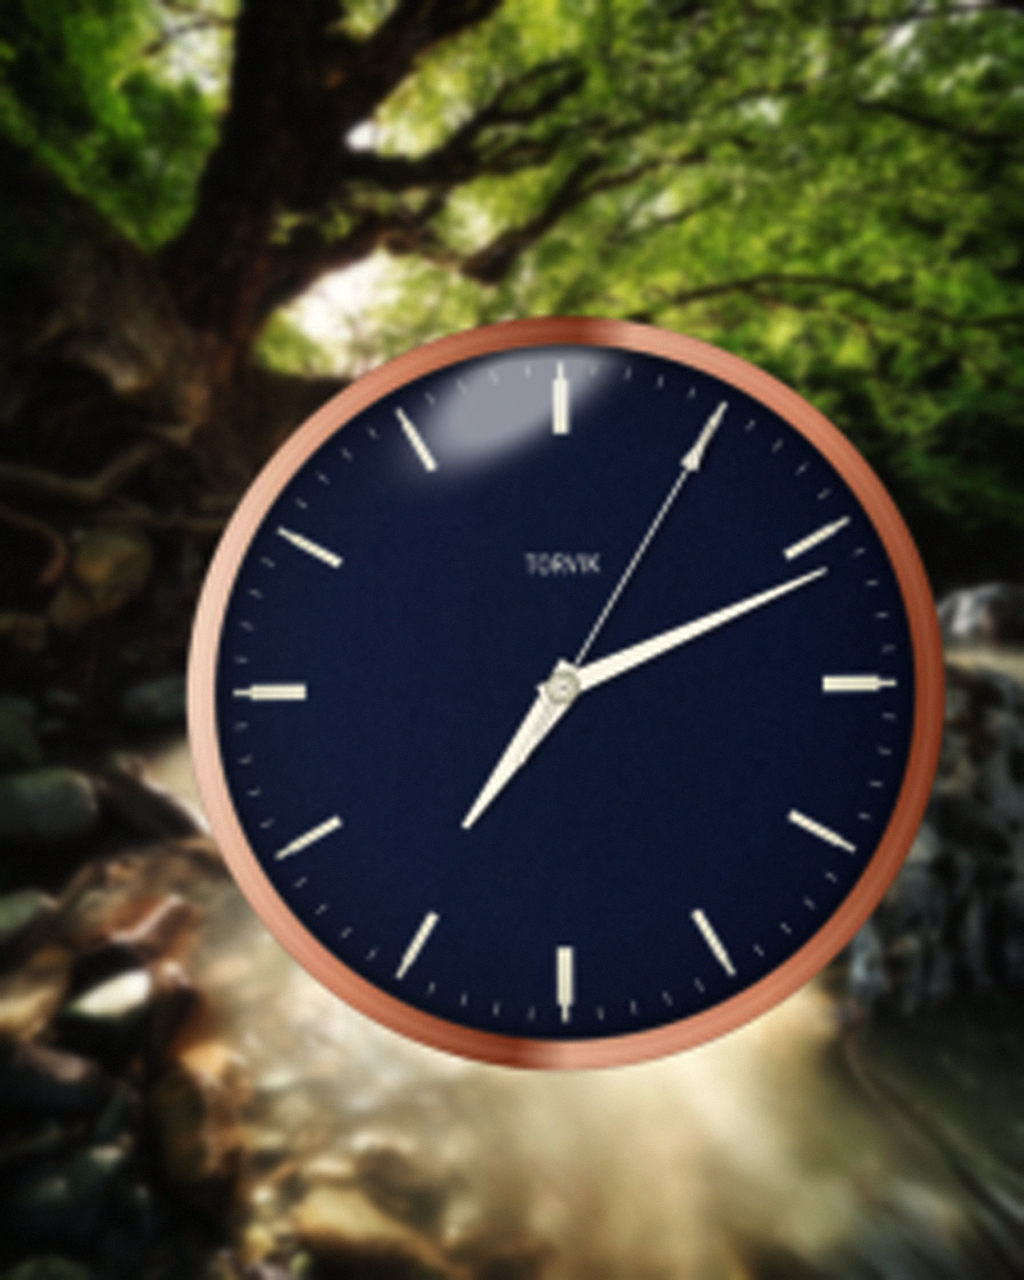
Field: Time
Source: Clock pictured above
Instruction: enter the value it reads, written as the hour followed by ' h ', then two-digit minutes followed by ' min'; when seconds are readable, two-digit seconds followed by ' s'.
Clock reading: 7 h 11 min 05 s
